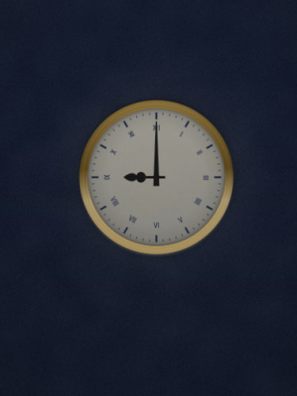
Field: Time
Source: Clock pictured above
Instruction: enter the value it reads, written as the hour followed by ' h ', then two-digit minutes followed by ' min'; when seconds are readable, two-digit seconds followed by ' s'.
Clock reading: 9 h 00 min
